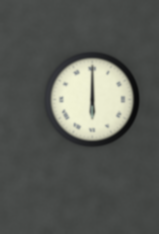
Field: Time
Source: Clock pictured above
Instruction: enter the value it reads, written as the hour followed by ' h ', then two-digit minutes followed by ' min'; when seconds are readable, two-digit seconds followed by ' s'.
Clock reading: 6 h 00 min
